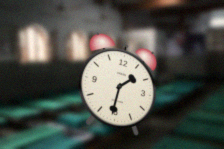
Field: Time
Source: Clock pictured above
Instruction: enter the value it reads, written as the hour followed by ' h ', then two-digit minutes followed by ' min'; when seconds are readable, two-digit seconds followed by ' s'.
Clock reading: 1 h 31 min
